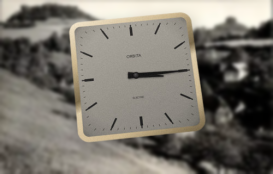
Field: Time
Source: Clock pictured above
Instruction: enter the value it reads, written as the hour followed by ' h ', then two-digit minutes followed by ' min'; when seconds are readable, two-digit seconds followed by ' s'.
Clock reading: 3 h 15 min
